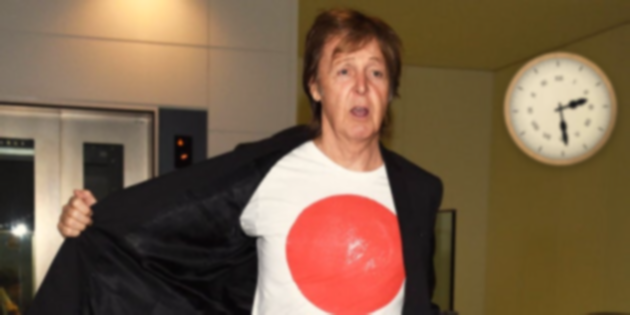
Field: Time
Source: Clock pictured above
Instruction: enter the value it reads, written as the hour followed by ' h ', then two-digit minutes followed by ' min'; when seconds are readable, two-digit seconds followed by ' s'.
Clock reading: 2 h 29 min
